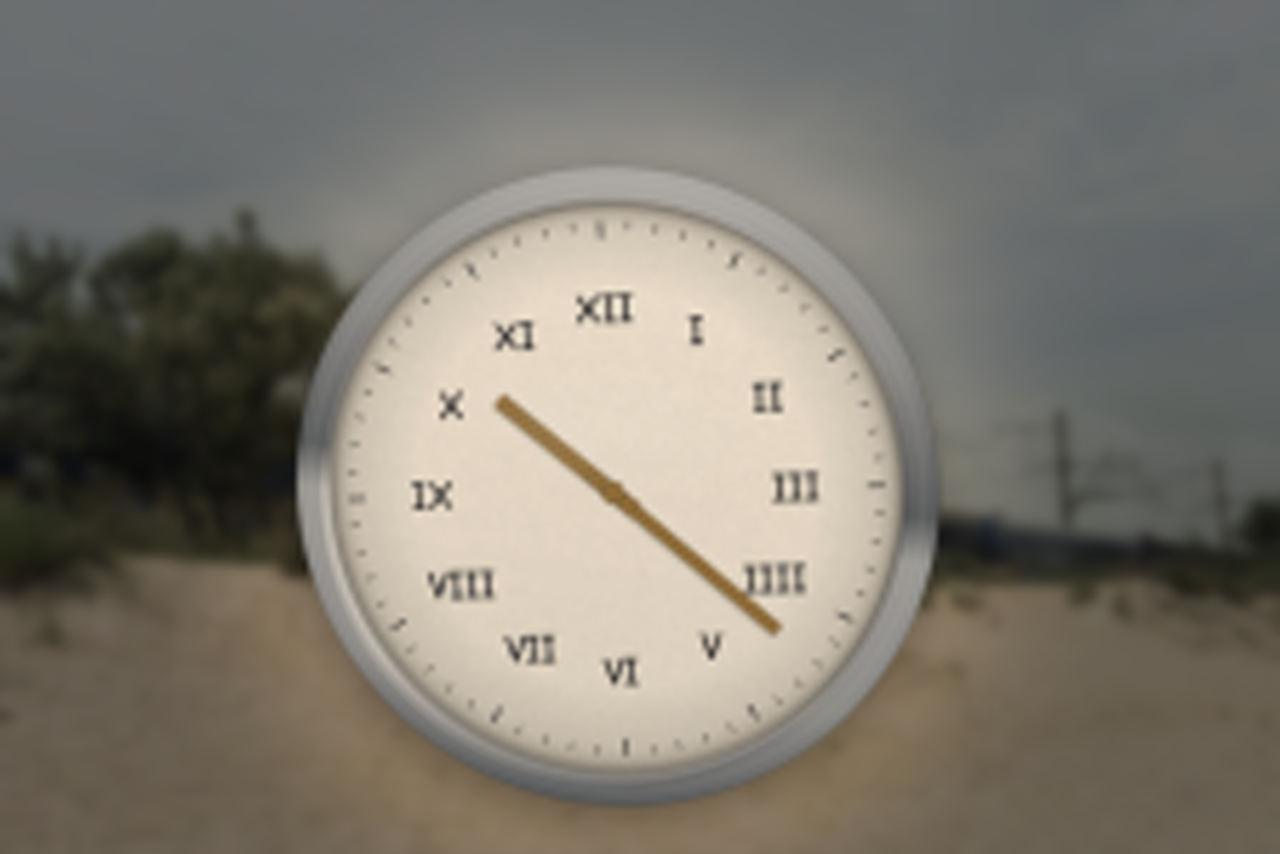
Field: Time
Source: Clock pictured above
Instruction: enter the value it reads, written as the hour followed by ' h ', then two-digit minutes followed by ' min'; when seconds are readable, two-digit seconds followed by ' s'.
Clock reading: 10 h 22 min
